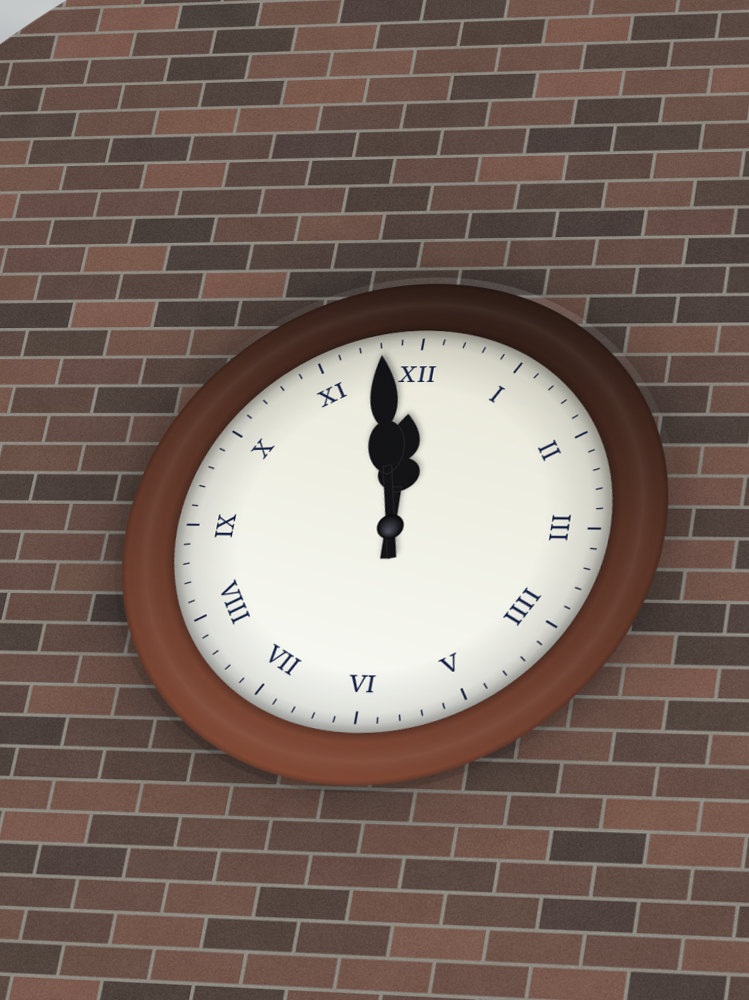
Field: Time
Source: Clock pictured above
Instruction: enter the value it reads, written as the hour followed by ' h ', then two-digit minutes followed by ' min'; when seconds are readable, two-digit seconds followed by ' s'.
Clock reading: 11 h 58 min
